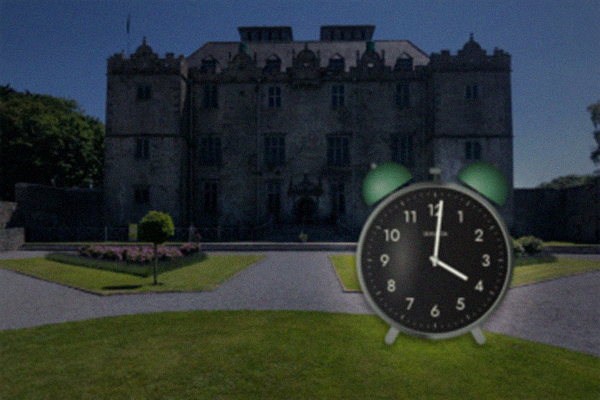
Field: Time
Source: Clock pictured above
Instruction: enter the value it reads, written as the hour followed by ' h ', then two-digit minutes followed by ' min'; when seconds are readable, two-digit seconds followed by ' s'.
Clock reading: 4 h 01 min
